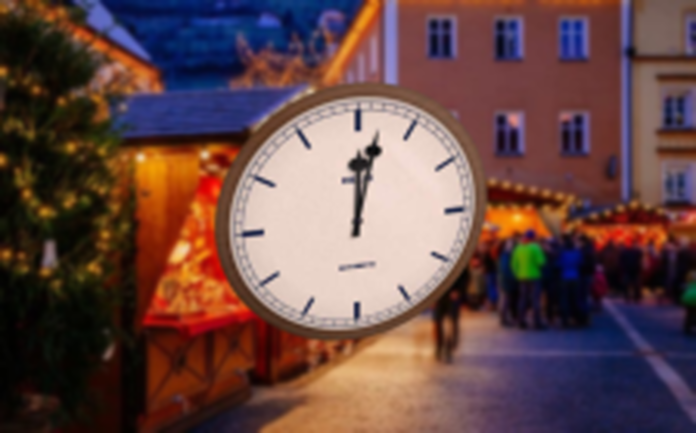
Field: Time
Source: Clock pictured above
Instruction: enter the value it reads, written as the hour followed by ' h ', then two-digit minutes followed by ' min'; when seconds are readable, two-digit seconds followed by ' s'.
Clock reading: 12 h 02 min
